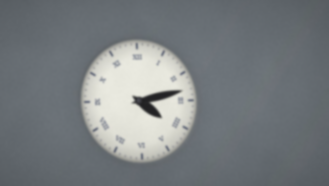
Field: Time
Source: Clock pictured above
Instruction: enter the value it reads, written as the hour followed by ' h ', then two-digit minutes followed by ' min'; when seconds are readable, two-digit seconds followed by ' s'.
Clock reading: 4 h 13 min
